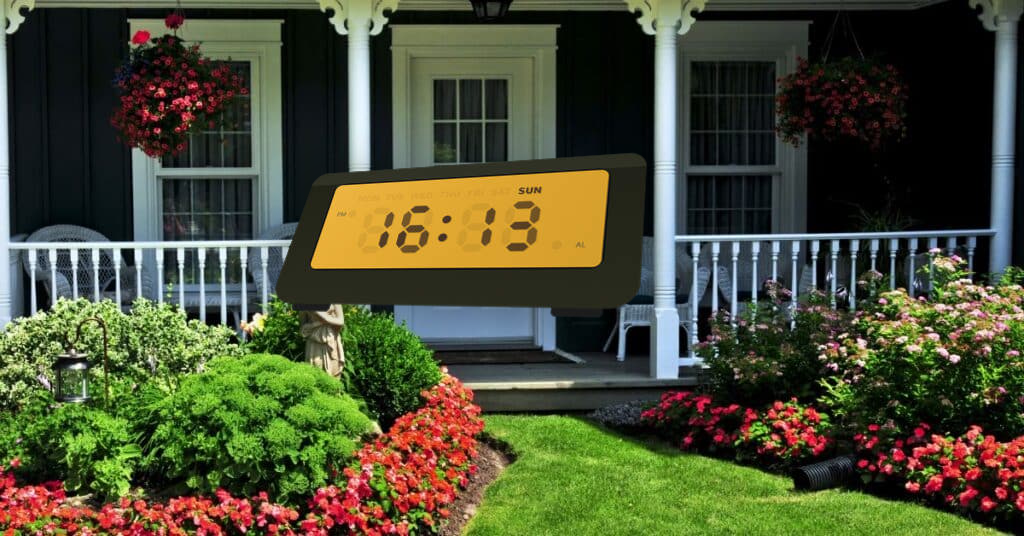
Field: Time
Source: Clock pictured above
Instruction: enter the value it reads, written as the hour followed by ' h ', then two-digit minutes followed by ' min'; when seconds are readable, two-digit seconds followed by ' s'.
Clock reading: 16 h 13 min
